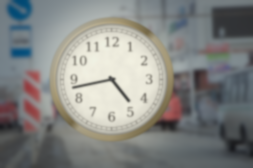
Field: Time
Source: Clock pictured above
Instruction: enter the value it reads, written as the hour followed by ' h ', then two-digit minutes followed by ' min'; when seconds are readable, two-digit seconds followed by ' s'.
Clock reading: 4 h 43 min
